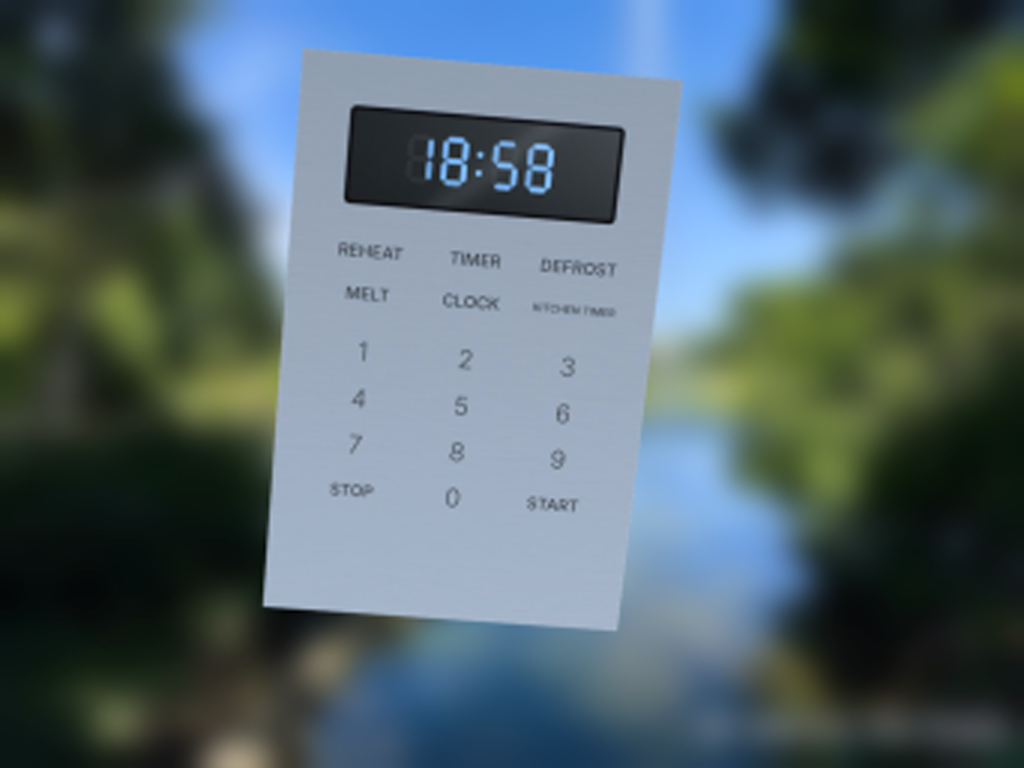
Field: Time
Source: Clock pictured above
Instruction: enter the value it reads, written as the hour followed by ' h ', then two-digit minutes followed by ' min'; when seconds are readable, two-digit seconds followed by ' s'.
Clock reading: 18 h 58 min
